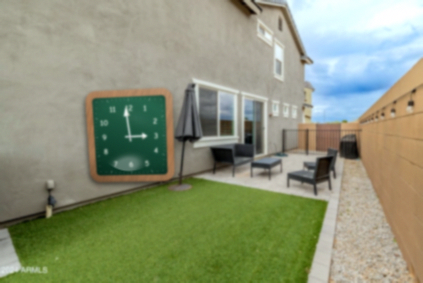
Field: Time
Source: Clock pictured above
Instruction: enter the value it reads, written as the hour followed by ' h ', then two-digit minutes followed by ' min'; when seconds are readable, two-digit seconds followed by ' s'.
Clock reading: 2 h 59 min
